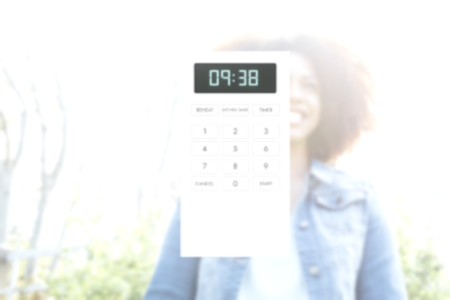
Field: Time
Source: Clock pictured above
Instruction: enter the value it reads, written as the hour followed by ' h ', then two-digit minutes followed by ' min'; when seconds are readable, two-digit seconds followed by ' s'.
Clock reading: 9 h 38 min
